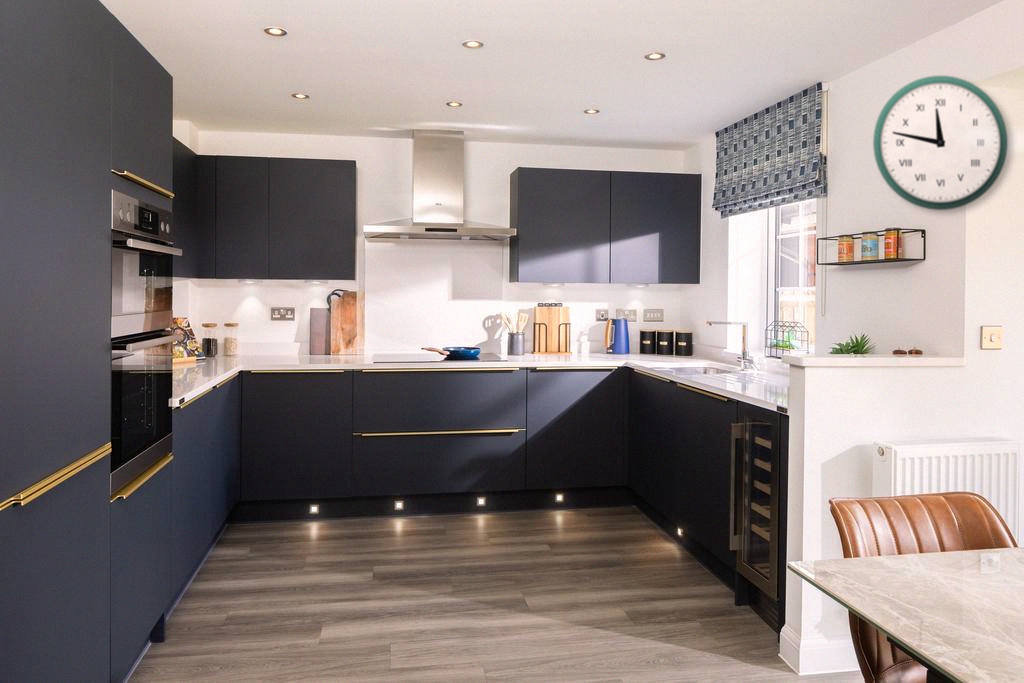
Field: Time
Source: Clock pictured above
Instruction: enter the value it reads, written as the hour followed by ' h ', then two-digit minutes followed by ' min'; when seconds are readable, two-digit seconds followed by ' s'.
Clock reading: 11 h 47 min
